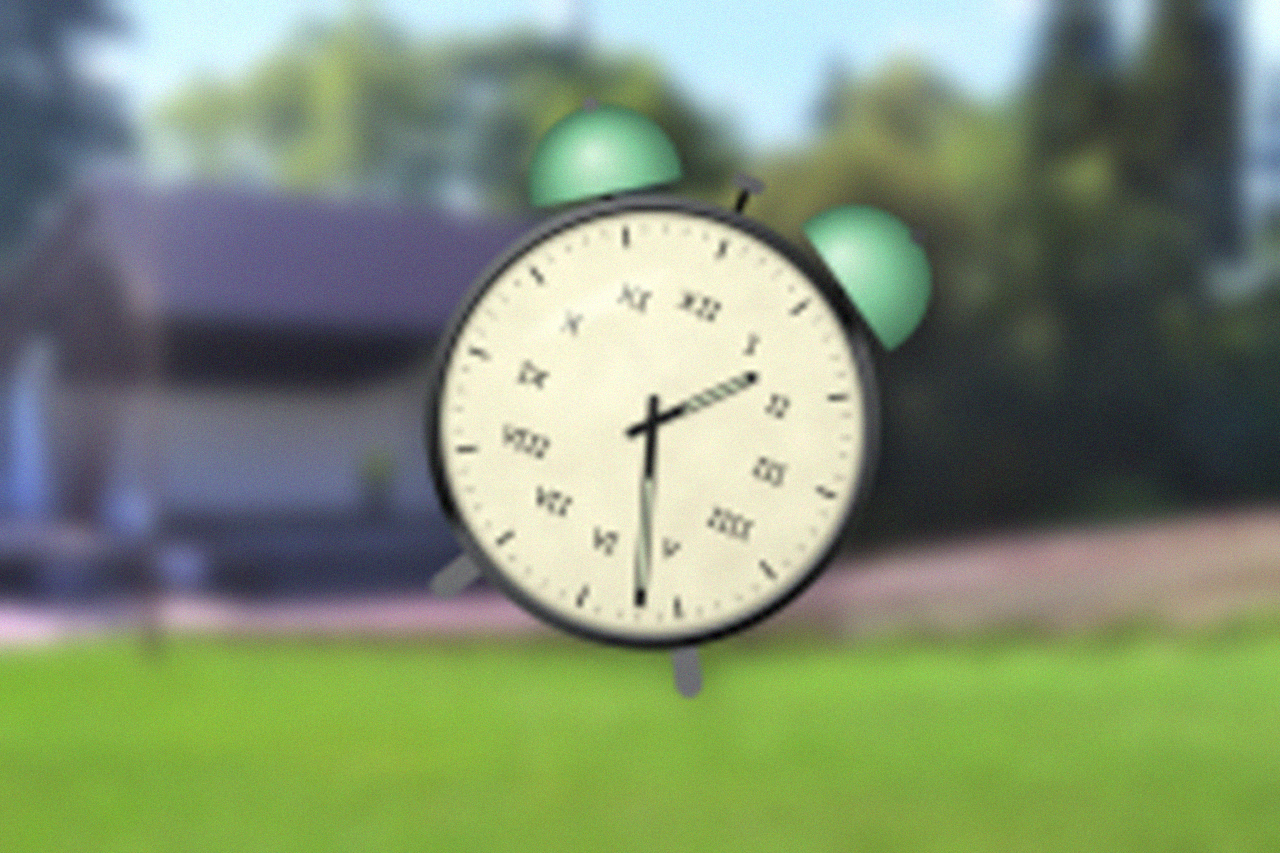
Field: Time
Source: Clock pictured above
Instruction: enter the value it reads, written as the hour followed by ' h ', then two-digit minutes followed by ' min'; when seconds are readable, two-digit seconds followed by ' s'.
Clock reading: 1 h 27 min
